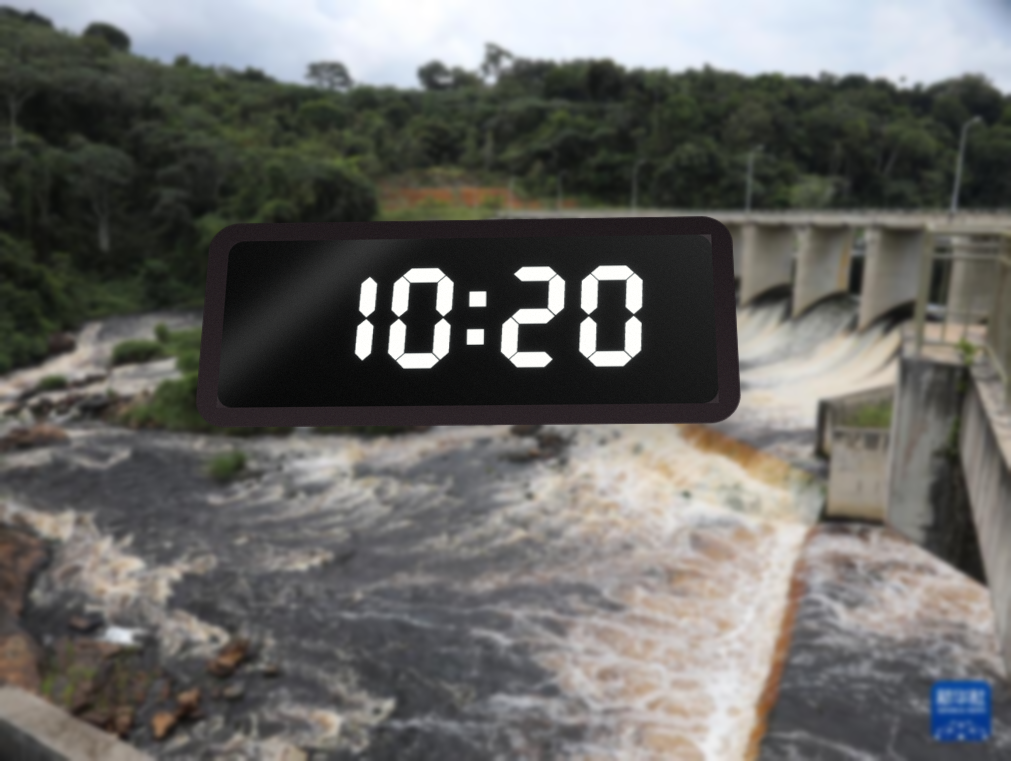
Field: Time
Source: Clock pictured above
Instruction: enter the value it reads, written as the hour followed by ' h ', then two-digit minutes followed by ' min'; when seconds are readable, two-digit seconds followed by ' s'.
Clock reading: 10 h 20 min
